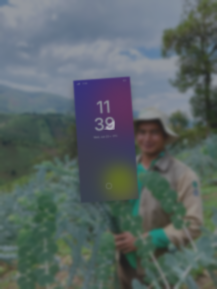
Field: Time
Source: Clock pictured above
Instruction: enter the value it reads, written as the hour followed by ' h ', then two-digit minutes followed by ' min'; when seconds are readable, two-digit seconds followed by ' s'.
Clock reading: 11 h 39 min
